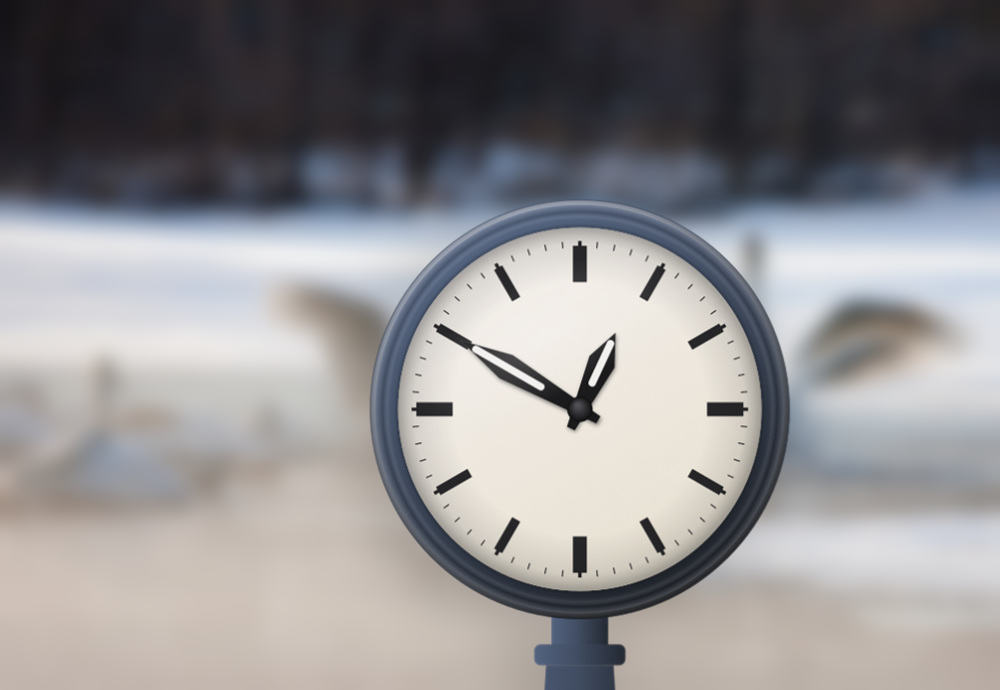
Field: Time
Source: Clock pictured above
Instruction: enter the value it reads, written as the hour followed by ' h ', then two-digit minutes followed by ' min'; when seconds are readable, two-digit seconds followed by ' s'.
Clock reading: 12 h 50 min
